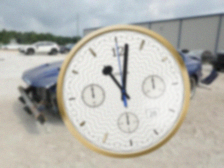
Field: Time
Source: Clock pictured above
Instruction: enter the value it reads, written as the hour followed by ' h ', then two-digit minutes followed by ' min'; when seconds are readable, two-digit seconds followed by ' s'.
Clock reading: 11 h 02 min
